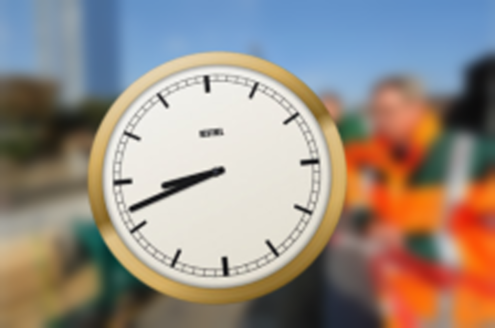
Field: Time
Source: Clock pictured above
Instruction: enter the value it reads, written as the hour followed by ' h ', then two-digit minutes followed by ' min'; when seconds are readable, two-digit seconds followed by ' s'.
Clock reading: 8 h 42 min
